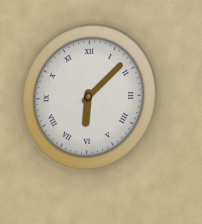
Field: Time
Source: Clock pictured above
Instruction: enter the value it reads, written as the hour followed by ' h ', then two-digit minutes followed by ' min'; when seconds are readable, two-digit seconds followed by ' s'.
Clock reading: 6 h 08 min
